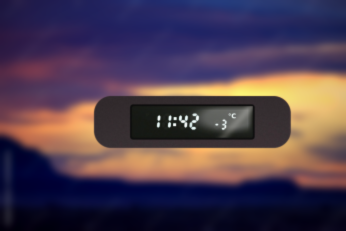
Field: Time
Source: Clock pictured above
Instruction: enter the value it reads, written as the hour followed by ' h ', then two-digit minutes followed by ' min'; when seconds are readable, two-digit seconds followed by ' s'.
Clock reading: 11 h 42 min
